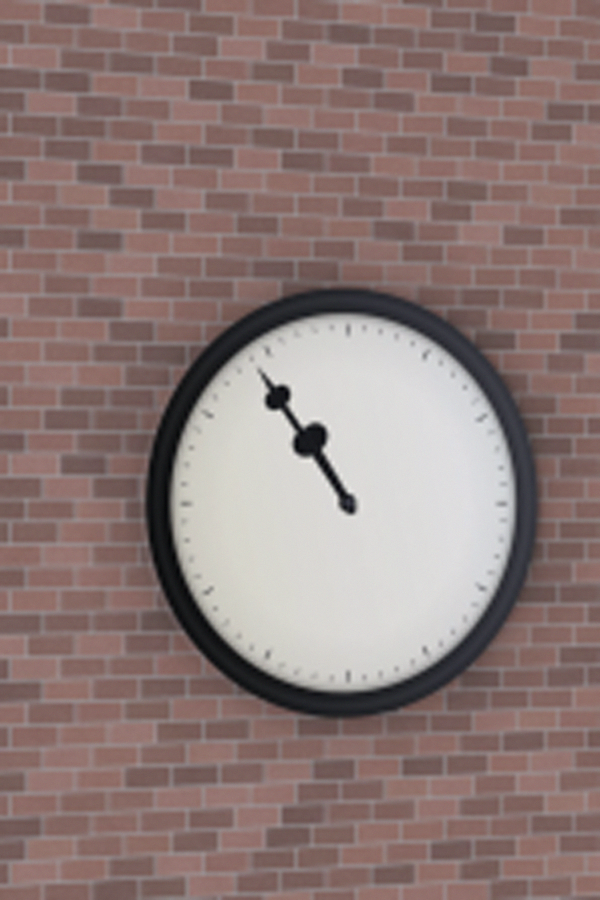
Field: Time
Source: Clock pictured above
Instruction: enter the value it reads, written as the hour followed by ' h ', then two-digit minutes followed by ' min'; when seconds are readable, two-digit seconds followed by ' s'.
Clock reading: 10 h 54 min
